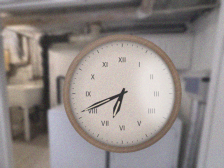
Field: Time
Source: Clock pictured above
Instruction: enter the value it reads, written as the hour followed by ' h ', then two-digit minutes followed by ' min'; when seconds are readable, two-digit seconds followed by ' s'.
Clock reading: 6 h 41 min
